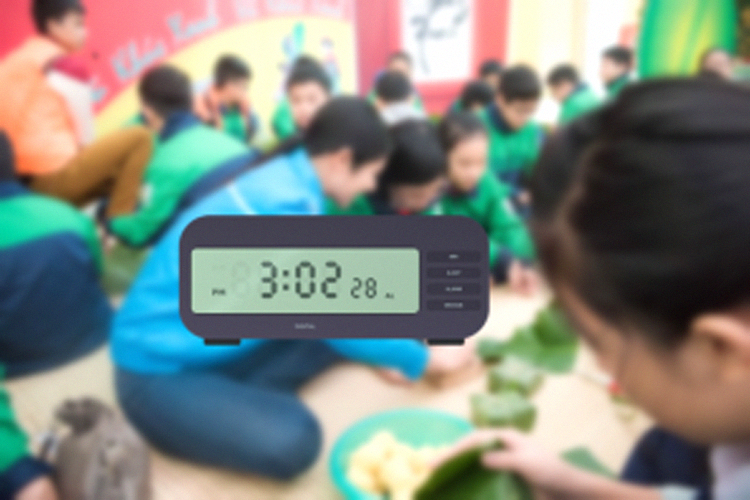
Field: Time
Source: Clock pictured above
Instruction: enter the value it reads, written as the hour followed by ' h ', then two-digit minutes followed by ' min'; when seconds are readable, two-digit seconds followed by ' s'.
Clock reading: 3 h 02 min 28 s
